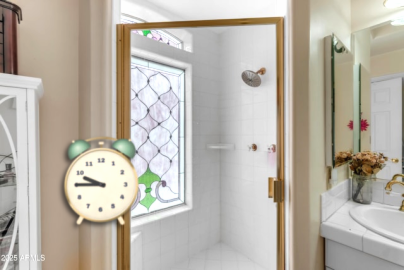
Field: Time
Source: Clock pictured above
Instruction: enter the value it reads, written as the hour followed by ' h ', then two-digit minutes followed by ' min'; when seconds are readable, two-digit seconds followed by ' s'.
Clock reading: 9 h 45 min
